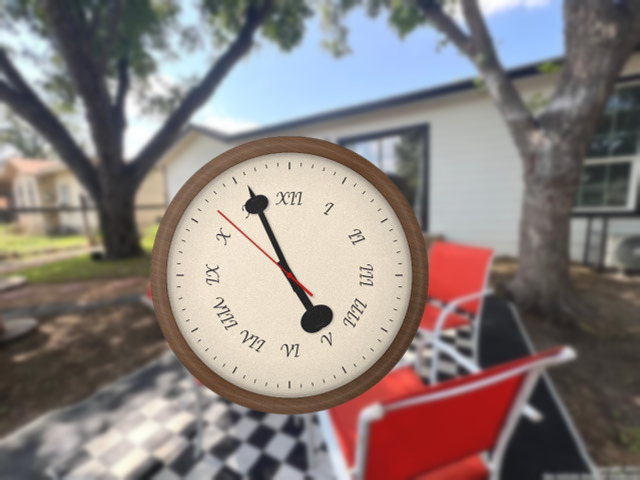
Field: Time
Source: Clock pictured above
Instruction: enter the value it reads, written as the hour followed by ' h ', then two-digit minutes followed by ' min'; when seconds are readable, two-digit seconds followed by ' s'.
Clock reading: 4 h 55 min 52 s
